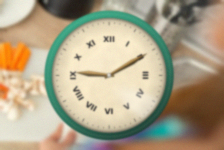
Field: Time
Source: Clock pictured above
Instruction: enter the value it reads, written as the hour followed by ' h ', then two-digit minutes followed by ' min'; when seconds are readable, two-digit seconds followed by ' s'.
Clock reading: 9 h 10 min
